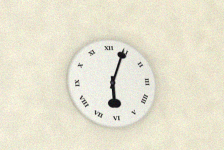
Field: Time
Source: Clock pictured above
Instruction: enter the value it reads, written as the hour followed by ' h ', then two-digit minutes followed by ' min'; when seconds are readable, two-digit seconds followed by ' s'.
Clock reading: 6 h 04 min
